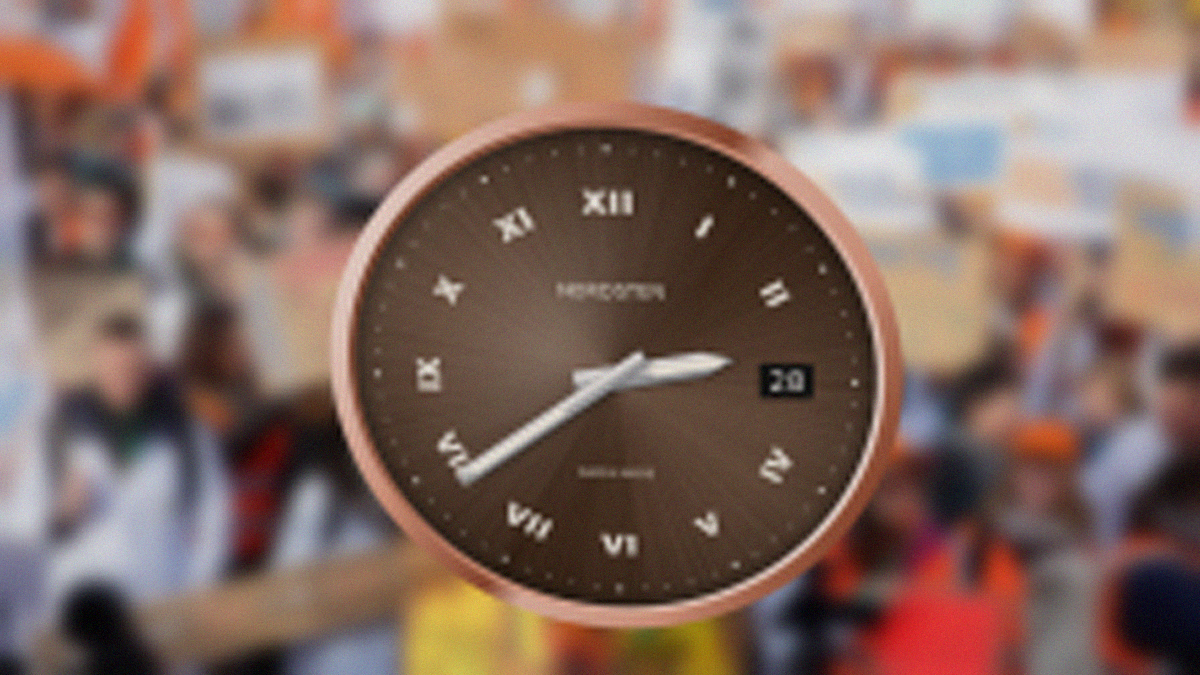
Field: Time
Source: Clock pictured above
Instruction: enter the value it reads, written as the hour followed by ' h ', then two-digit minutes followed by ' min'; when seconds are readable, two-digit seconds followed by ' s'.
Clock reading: 2 h 39 min
